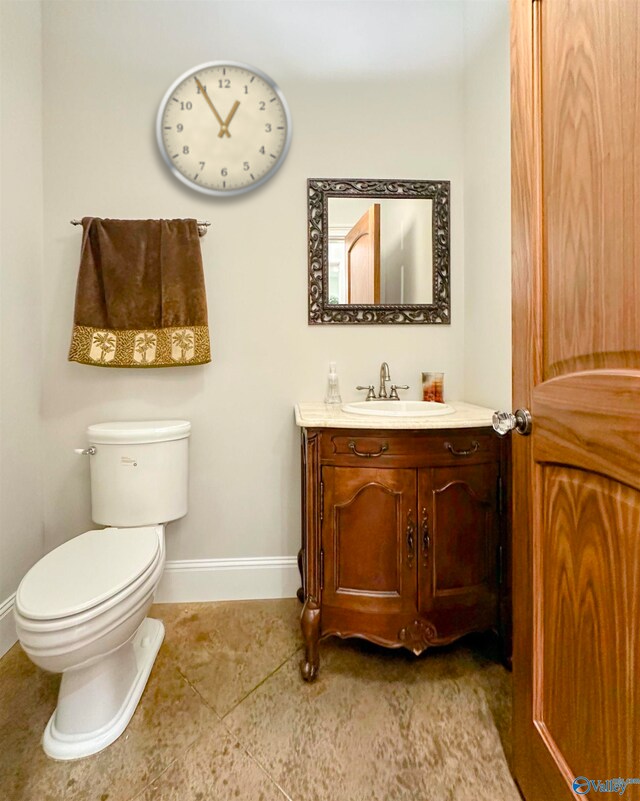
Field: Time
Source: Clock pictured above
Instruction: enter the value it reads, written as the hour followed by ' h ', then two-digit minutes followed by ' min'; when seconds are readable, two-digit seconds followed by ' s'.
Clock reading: 12 h 55 min
